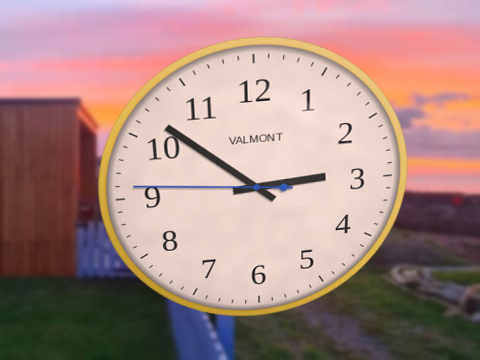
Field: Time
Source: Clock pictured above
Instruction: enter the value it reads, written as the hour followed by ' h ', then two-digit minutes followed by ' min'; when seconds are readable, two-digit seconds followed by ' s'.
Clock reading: 2 h 51 min 46 s
